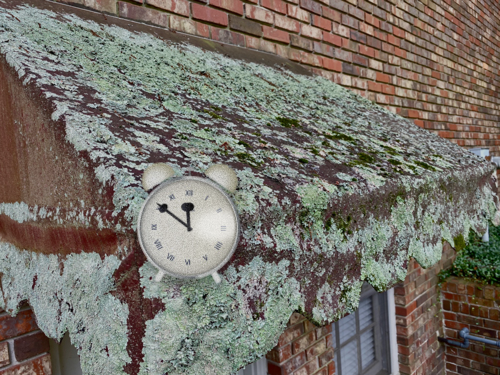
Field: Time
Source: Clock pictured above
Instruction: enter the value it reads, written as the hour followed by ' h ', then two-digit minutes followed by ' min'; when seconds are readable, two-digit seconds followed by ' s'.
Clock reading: 11 h 51 min
